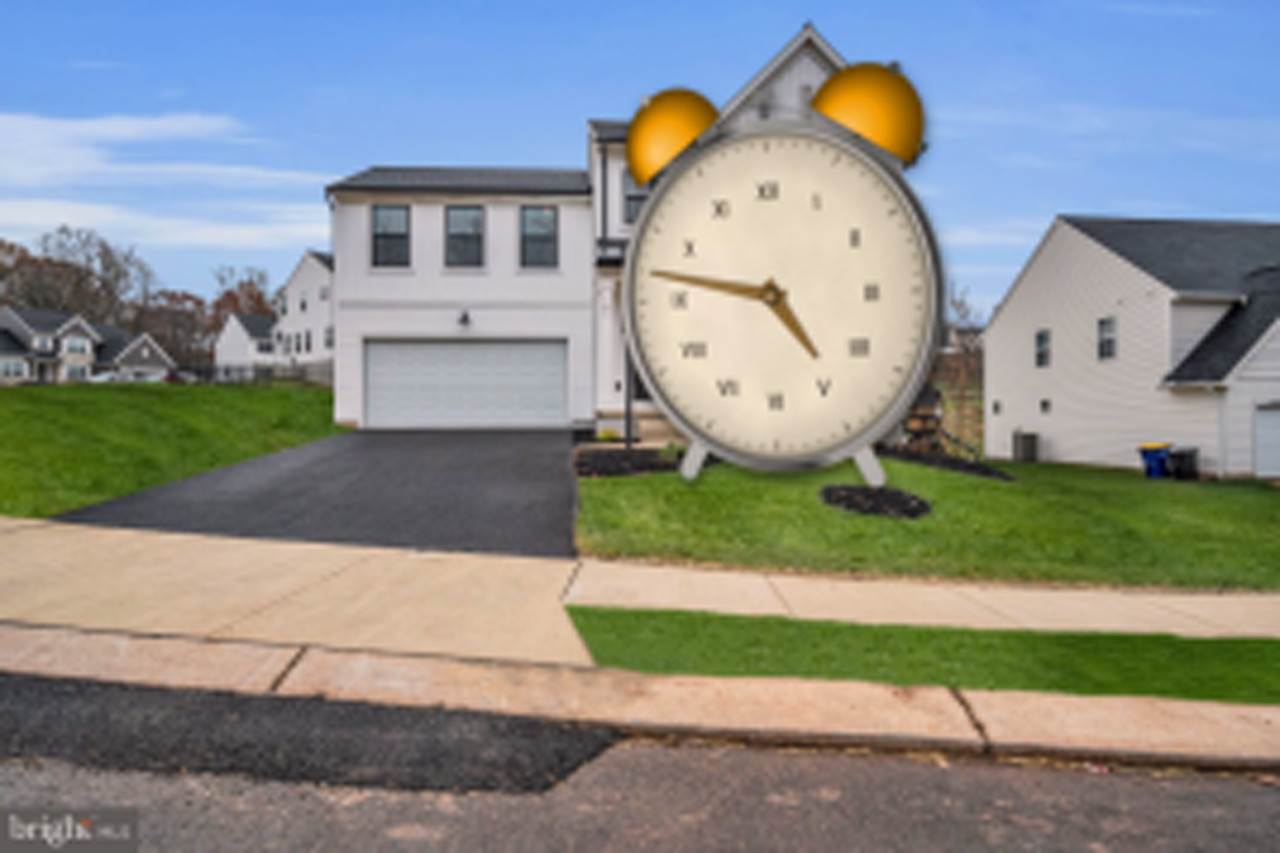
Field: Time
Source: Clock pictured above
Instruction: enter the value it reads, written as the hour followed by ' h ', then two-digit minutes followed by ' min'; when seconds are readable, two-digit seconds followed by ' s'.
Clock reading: 4 h 47 min
